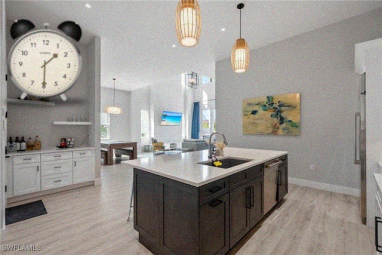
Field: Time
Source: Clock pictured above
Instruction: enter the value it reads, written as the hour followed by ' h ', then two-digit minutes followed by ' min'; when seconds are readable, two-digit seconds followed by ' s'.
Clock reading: 1 h 30 min
